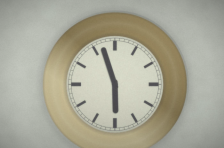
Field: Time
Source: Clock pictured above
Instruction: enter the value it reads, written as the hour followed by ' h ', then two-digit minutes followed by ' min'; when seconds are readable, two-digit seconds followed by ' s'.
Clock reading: 5 h 57 min
